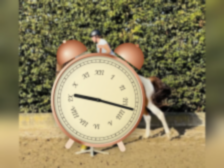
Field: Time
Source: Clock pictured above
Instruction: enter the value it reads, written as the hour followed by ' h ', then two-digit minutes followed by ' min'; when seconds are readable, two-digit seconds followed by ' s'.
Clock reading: 9 h 17 min
